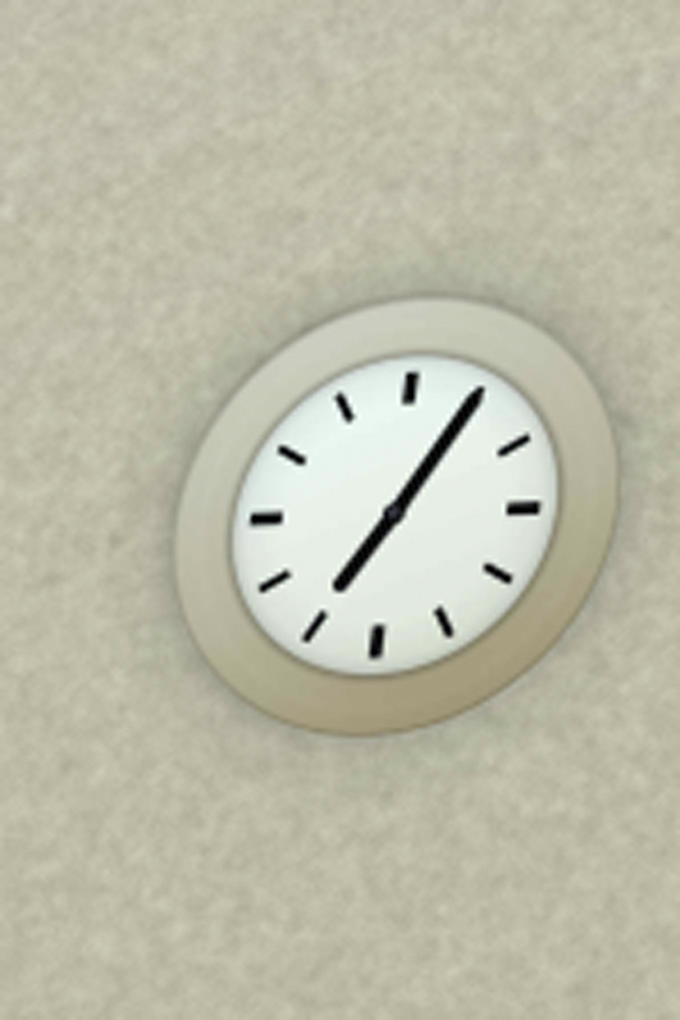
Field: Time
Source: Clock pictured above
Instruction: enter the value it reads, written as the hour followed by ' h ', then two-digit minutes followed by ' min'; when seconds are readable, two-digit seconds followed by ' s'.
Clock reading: 7 h 05 min
